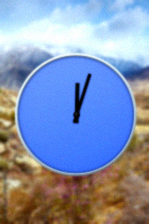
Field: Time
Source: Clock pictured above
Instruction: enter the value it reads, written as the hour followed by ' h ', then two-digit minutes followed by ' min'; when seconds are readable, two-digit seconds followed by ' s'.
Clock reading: 12 h 03 min
